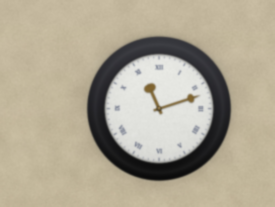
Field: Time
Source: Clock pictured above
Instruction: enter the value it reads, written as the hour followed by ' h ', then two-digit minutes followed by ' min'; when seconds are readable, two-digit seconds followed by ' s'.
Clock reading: 11 h 12 min
